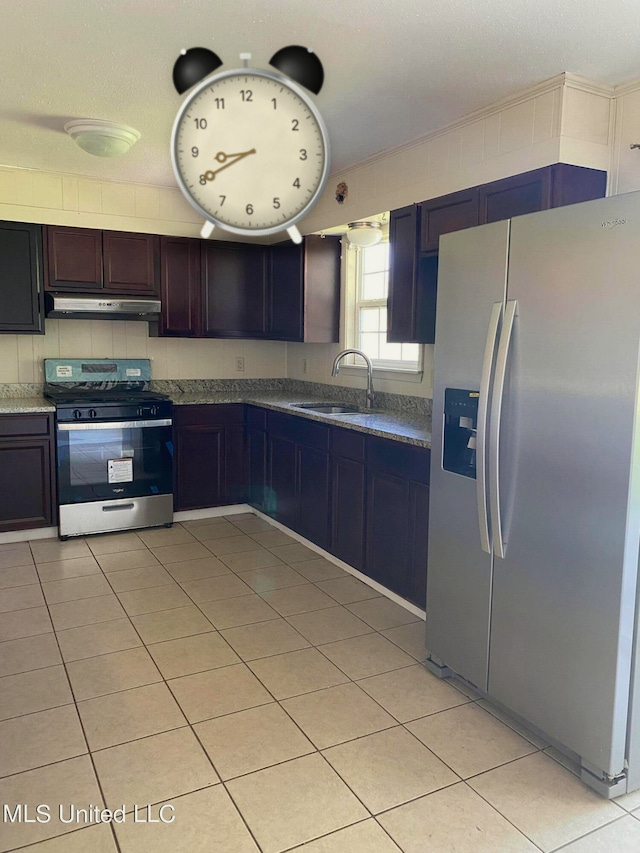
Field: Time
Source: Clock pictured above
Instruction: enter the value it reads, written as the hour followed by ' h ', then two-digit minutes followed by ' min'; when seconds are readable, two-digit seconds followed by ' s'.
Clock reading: 8 h 40 min
